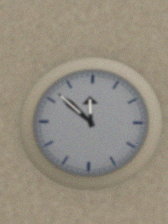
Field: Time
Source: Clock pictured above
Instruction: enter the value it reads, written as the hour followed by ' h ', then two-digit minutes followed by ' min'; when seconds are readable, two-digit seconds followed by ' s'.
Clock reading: 11 h 52 min
